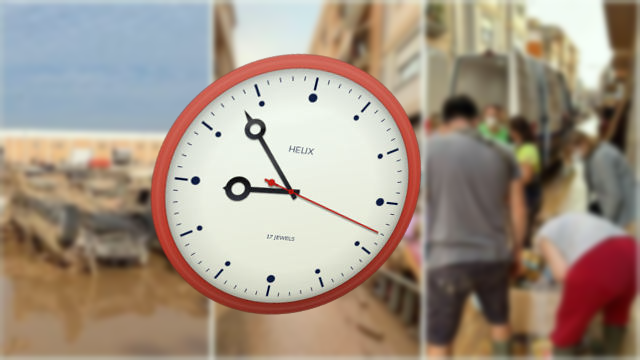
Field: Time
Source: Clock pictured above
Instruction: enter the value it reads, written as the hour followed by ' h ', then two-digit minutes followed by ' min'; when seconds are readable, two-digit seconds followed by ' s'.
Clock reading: 8 h 53 min 18 s
